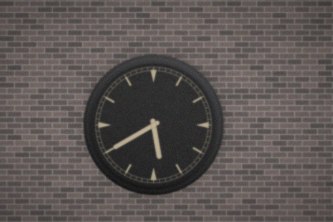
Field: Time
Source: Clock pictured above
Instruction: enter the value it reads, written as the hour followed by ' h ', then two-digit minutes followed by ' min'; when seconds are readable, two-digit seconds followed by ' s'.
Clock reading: 5 h 40 min
